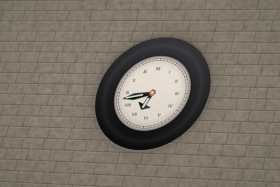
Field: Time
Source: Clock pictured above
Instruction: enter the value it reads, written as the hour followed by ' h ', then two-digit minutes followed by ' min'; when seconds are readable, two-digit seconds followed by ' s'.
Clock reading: 6 h 43 min
